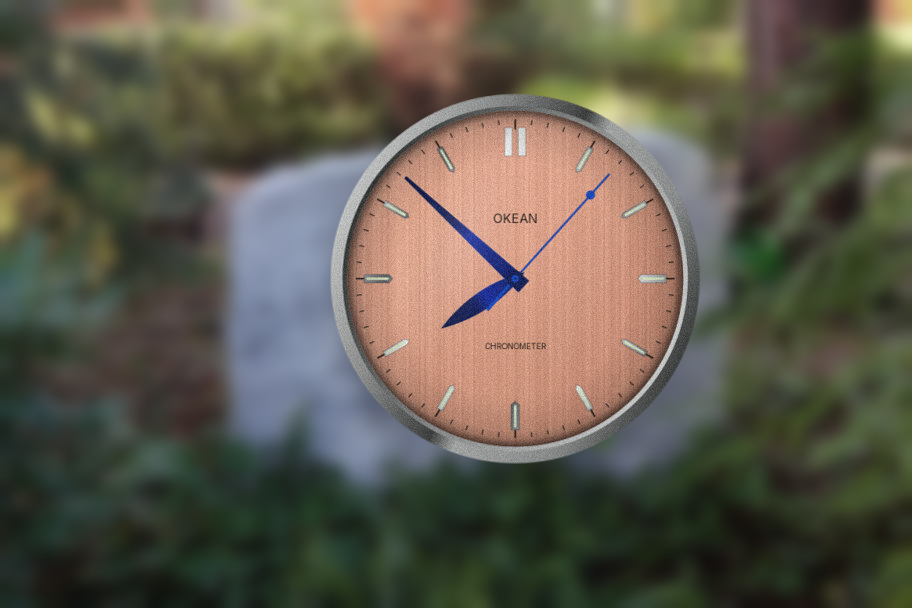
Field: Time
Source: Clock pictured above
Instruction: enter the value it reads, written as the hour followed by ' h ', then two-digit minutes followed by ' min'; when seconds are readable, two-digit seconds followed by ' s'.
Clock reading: 7 h 52 min 07 s
